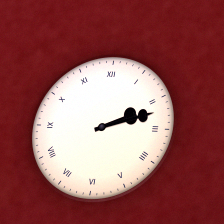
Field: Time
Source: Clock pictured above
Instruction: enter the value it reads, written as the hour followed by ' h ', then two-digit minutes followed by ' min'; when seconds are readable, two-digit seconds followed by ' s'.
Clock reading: 2 h 12 min
